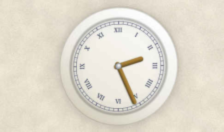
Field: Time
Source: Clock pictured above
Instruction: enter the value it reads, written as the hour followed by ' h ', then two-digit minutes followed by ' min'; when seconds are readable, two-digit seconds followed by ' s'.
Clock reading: 2 h 26 min
